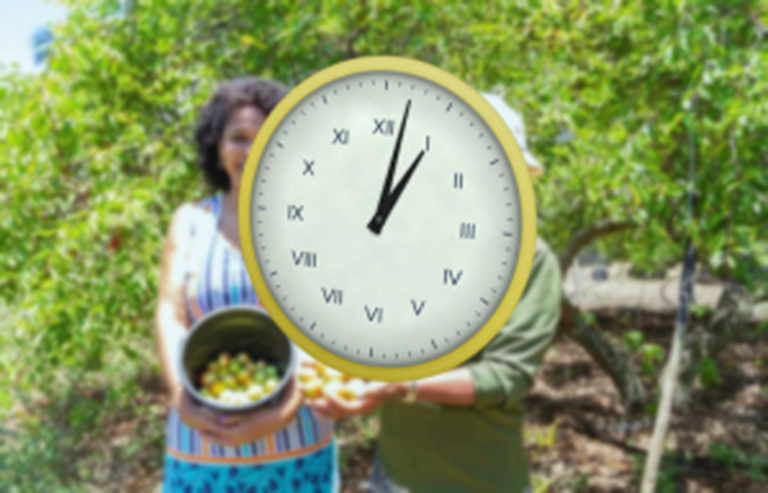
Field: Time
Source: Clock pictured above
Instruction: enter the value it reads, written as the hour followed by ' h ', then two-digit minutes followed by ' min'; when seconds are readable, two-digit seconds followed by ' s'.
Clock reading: 1 h 02 min
